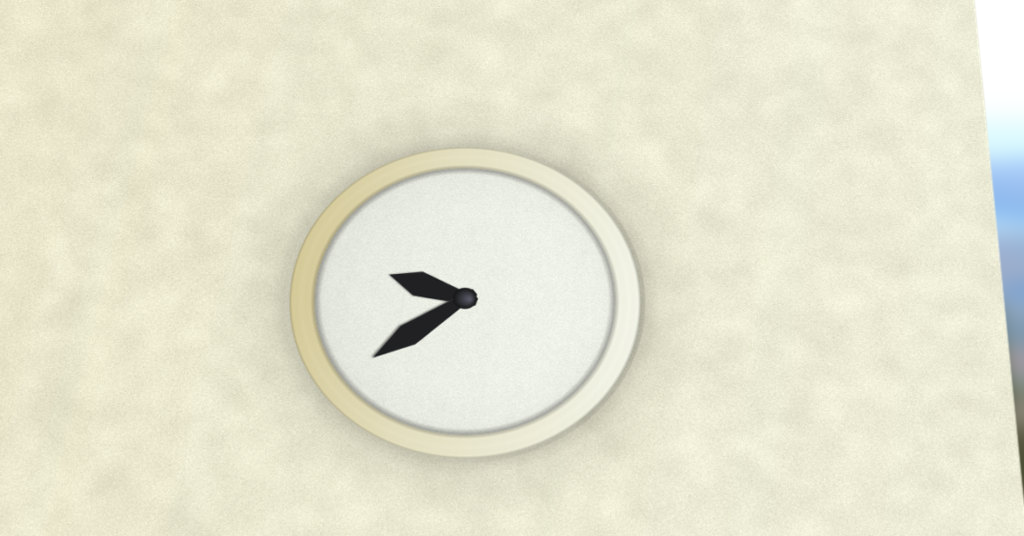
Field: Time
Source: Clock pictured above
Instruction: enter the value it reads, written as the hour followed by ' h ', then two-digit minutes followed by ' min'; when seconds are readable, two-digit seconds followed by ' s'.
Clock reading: 9 h 39 min
